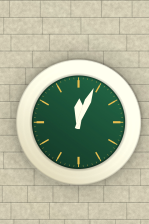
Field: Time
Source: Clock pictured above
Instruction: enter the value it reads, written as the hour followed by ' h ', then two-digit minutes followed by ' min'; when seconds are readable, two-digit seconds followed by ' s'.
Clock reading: 12 h 04 min
